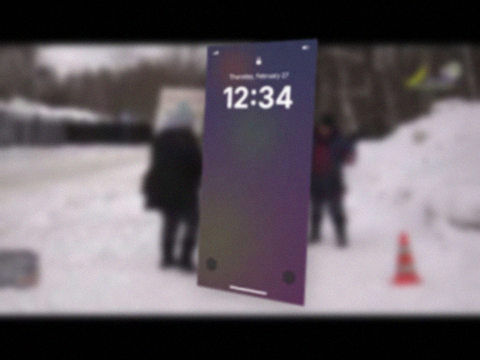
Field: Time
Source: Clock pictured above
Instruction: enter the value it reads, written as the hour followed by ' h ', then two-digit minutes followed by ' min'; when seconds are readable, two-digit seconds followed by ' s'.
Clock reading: 12 h 34 min
